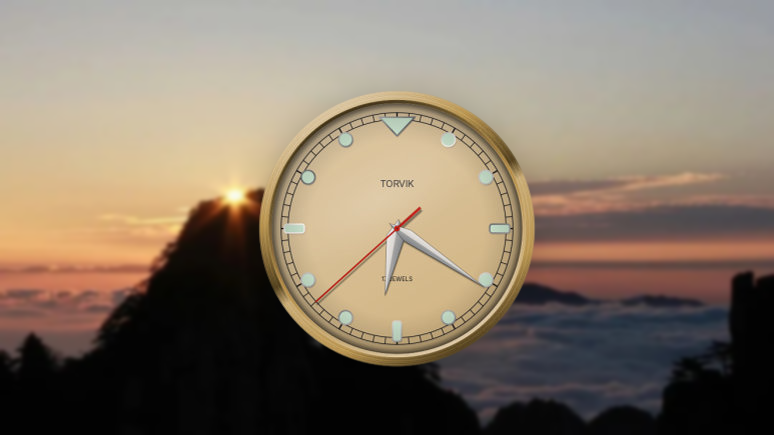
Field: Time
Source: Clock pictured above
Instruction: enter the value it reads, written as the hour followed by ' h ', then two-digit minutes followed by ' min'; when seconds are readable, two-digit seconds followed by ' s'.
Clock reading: 6 h 20 min 38 s
